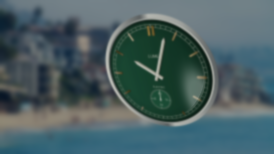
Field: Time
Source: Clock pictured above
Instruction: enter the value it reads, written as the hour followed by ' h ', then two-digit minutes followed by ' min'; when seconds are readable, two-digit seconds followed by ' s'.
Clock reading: 10 h 03 min
